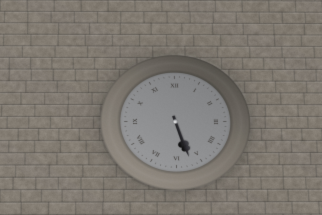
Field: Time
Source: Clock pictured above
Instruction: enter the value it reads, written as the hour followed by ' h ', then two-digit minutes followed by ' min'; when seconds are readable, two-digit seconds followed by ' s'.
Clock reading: 5 h 27 min
